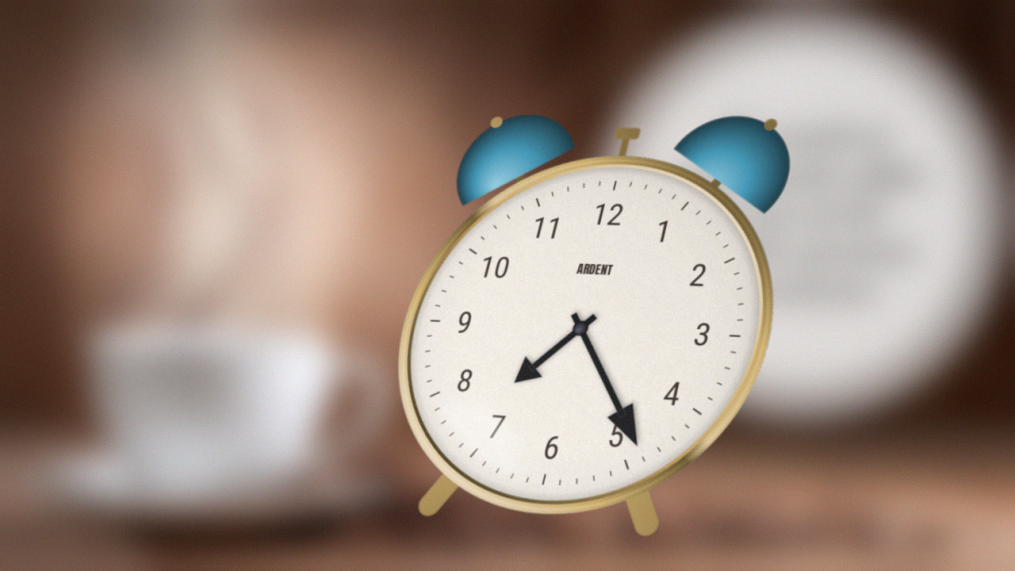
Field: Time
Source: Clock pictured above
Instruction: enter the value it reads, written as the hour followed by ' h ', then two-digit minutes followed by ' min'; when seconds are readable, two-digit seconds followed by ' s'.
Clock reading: 7 h 24 min
